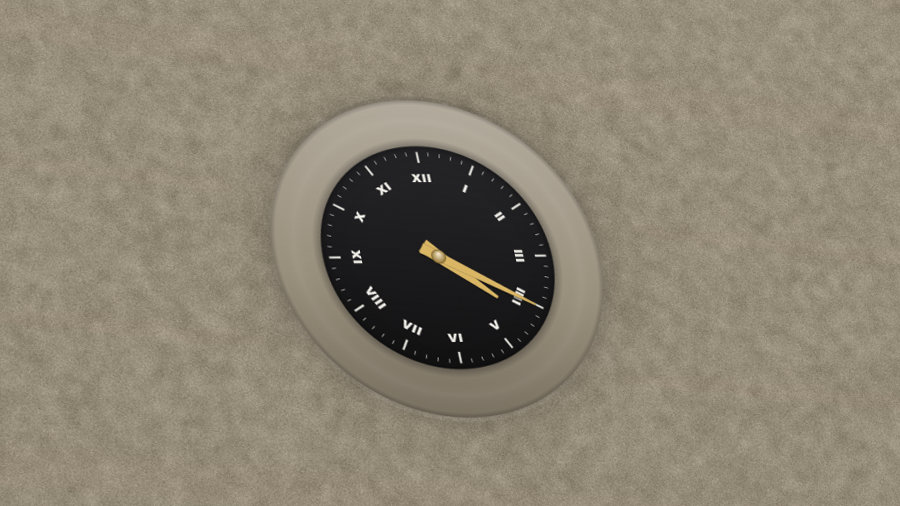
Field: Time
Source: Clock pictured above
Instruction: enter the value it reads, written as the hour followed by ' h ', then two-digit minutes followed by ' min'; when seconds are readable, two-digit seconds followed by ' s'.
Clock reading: 4 h 20 min
